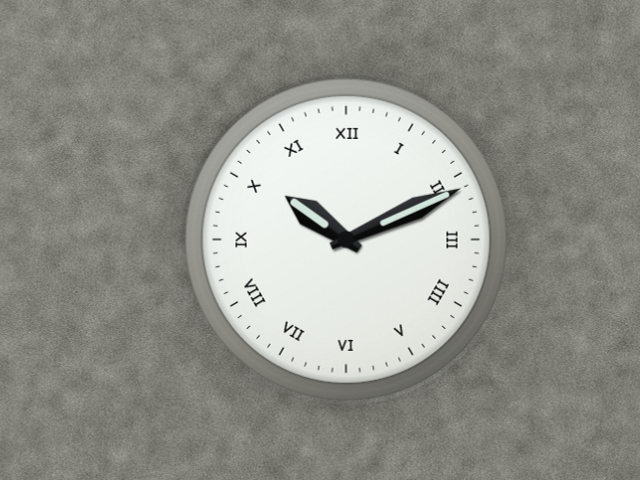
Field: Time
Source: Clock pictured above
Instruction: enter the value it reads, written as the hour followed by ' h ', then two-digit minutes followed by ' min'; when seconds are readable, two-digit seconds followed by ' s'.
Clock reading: 10 h 11 min
